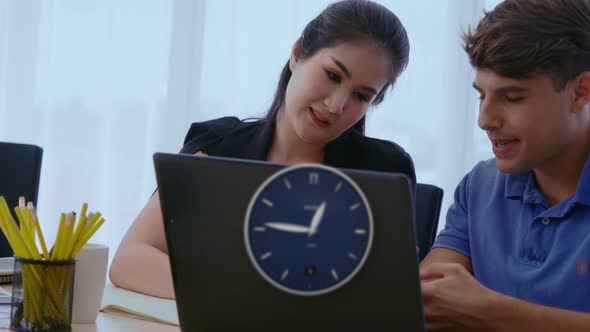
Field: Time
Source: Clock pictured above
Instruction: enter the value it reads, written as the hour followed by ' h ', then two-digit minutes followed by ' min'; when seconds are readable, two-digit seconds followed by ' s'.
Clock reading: 12 h 46 min
